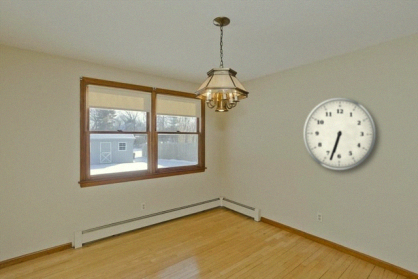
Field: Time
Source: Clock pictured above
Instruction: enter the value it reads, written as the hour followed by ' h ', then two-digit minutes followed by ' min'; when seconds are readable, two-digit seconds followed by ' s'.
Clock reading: 6 h 33 min
